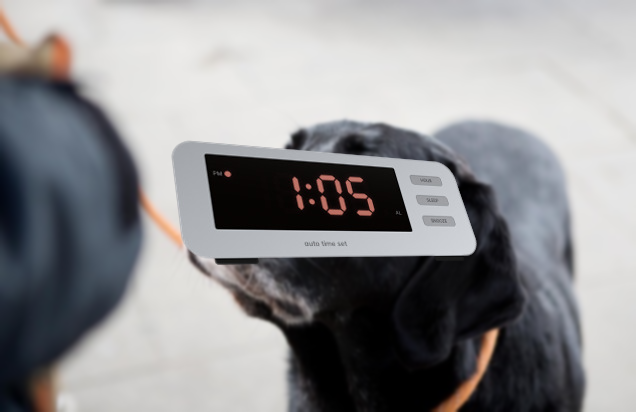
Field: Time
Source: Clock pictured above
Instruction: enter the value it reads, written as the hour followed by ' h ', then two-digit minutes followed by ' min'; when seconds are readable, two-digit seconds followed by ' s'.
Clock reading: 1 h 05 min
